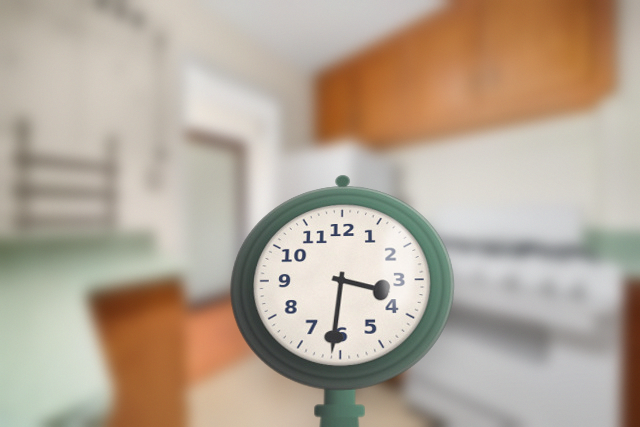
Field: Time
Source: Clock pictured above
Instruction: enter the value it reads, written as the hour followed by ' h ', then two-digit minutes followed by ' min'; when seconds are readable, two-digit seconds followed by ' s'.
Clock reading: 3 h 31 min
